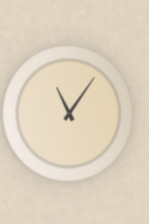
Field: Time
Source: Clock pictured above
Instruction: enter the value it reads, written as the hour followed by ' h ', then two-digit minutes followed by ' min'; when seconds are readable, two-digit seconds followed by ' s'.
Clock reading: 11 h 06 min
